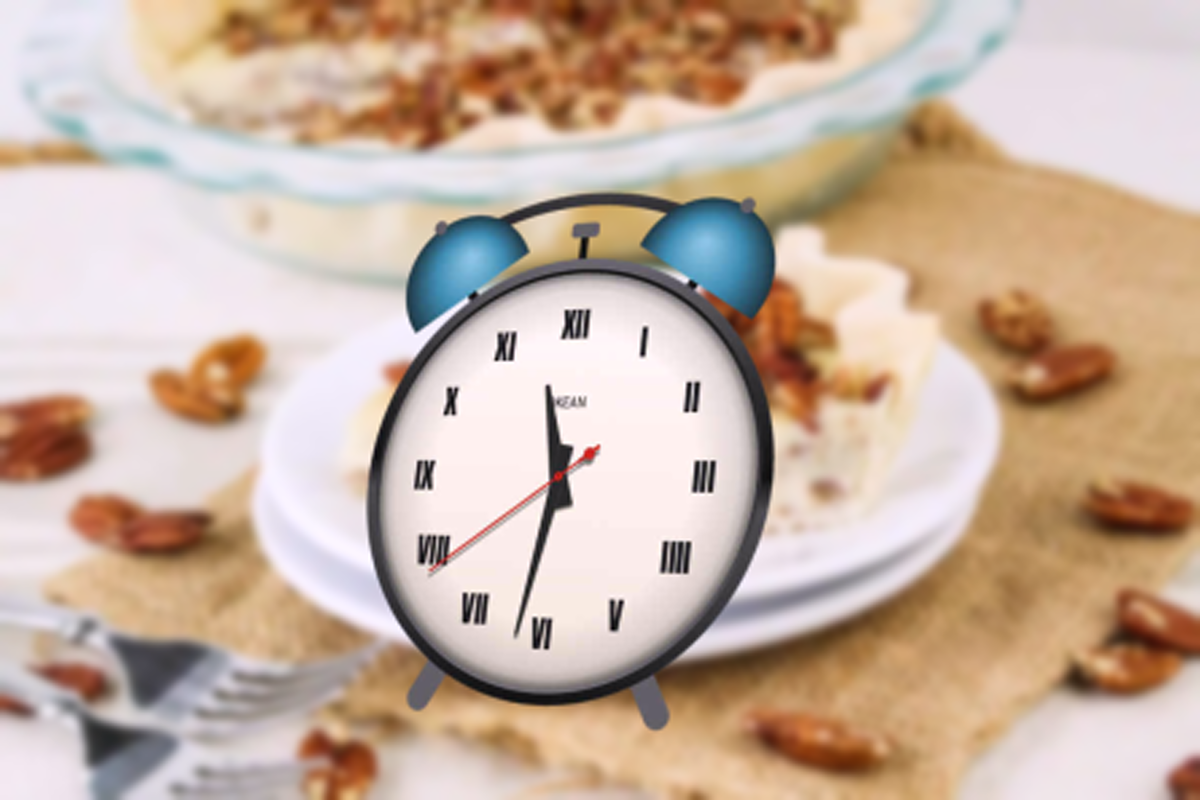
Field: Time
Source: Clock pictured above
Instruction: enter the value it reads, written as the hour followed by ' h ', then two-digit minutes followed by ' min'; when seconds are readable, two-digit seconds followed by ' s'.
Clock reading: 11 h 31 min 39 s
